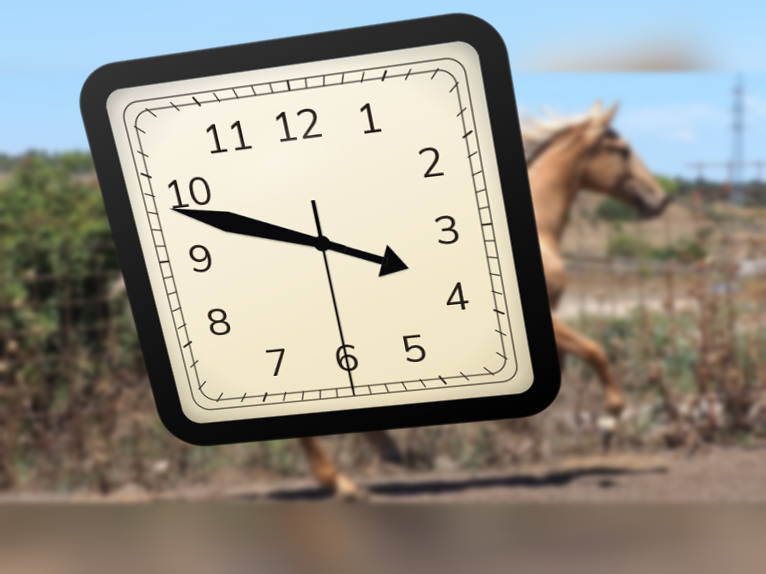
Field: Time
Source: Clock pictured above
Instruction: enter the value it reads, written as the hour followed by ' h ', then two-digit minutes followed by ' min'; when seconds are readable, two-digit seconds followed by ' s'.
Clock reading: 3 h 48 min 30 s
